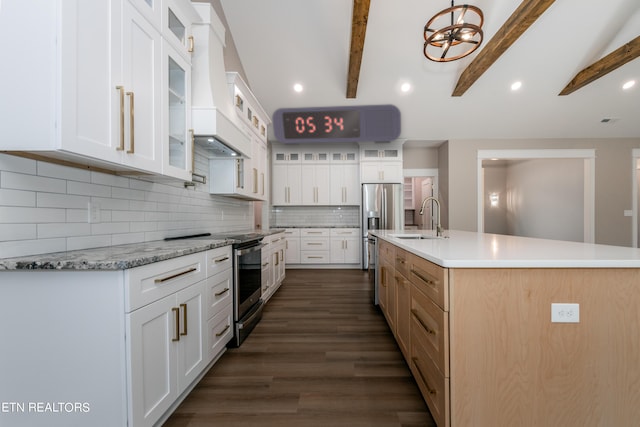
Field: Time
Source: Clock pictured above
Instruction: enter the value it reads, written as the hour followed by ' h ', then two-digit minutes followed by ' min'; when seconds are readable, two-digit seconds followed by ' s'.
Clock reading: 5 h 34 min
